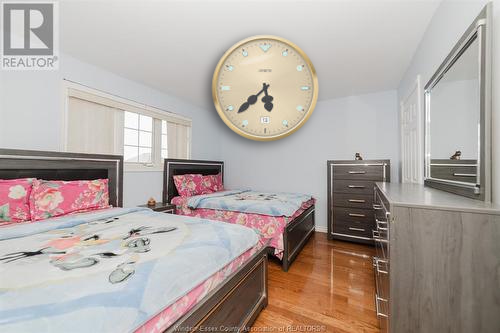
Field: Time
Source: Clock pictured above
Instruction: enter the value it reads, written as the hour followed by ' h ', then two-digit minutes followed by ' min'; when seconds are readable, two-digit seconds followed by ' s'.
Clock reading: 5 h 38 min
